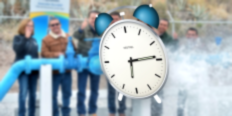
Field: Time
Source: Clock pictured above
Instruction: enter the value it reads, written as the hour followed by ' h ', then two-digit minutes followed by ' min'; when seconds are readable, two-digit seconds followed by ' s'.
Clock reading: 6 h 14 min
